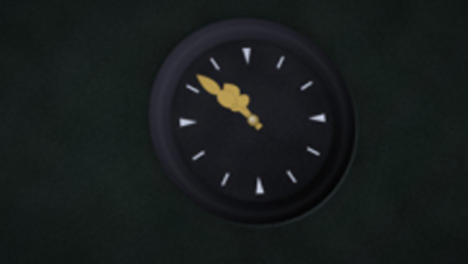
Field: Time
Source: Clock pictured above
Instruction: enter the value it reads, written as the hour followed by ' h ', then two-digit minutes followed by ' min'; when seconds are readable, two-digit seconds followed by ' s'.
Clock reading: 10 h 52 min
